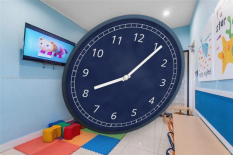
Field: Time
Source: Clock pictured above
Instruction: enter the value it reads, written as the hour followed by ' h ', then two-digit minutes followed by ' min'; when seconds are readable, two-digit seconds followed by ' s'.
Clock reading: 8 h 06 min
